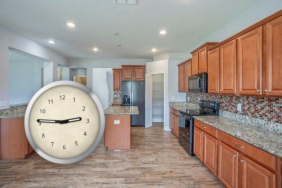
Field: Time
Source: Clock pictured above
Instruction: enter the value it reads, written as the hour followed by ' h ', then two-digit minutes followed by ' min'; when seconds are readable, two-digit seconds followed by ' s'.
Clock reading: 2 h 46 min
